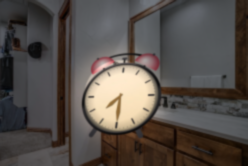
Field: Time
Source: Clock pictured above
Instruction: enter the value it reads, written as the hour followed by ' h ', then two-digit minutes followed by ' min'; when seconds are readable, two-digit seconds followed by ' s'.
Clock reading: 7 h 30 min
